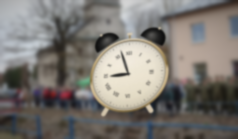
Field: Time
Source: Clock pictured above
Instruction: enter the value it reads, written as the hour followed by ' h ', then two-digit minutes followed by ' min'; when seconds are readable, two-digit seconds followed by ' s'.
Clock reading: 8 h 57 min
